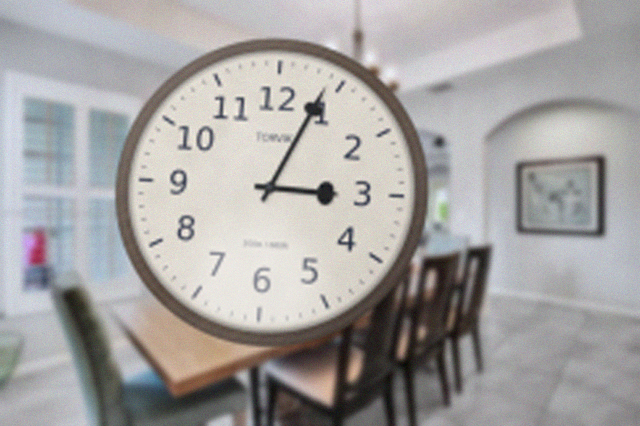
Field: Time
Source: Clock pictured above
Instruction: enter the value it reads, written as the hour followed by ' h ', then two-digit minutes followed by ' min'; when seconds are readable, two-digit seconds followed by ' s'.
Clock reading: 3 h 04 min
